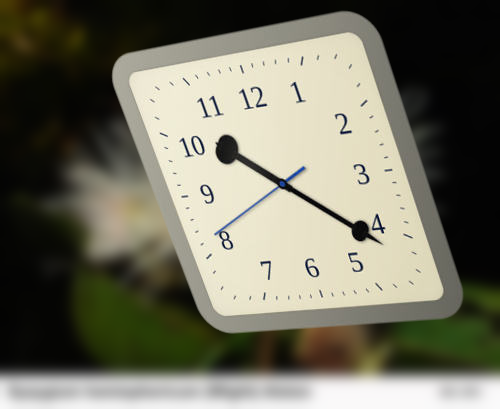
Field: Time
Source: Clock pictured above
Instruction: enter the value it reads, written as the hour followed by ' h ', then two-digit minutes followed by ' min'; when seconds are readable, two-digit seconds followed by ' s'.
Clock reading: 10 h 21 min 41 s
